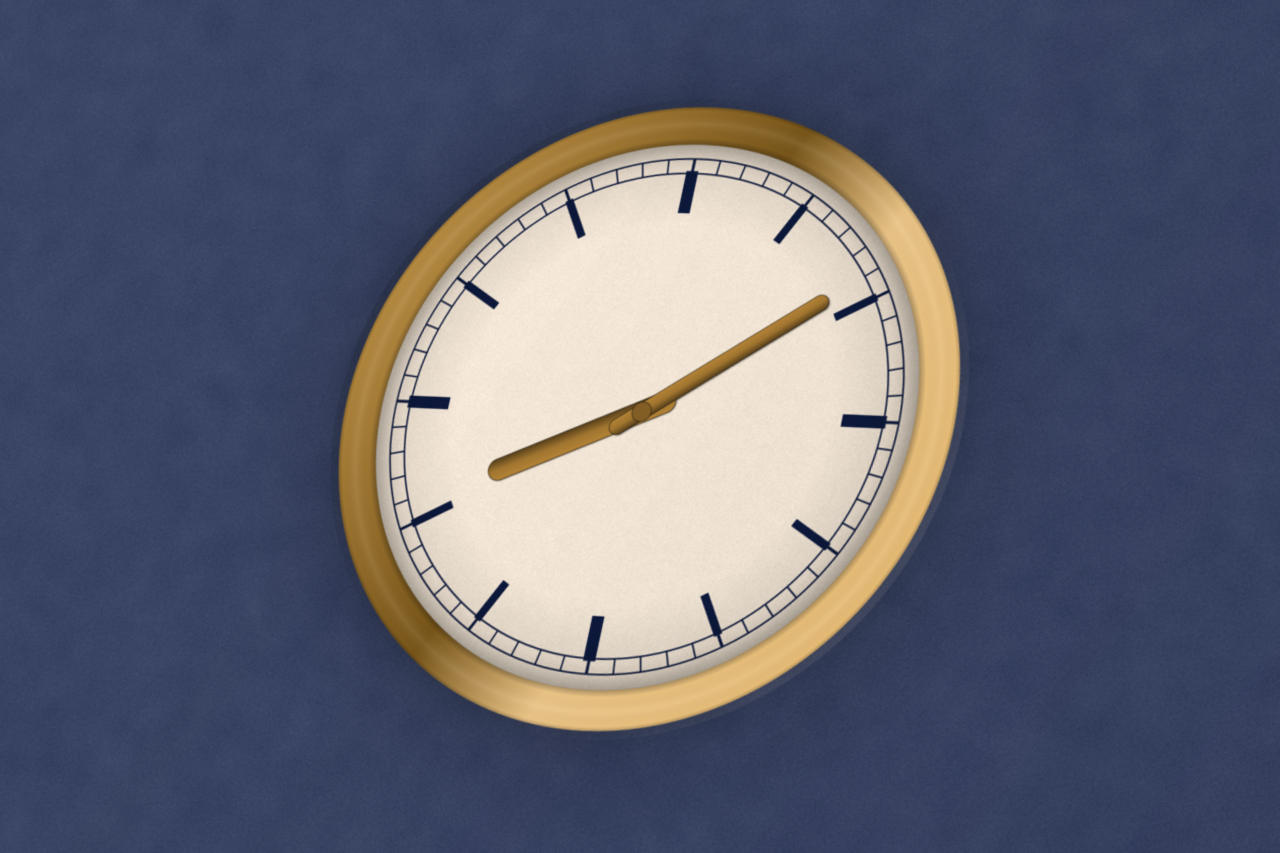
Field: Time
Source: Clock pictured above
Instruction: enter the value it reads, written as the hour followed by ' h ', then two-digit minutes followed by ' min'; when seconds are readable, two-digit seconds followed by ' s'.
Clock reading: 8 h 09 min
